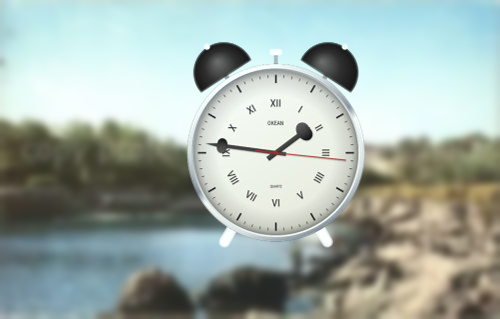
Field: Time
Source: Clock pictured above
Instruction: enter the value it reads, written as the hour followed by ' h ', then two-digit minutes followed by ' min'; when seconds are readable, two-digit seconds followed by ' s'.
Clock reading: 1 h 46 min 16 s
